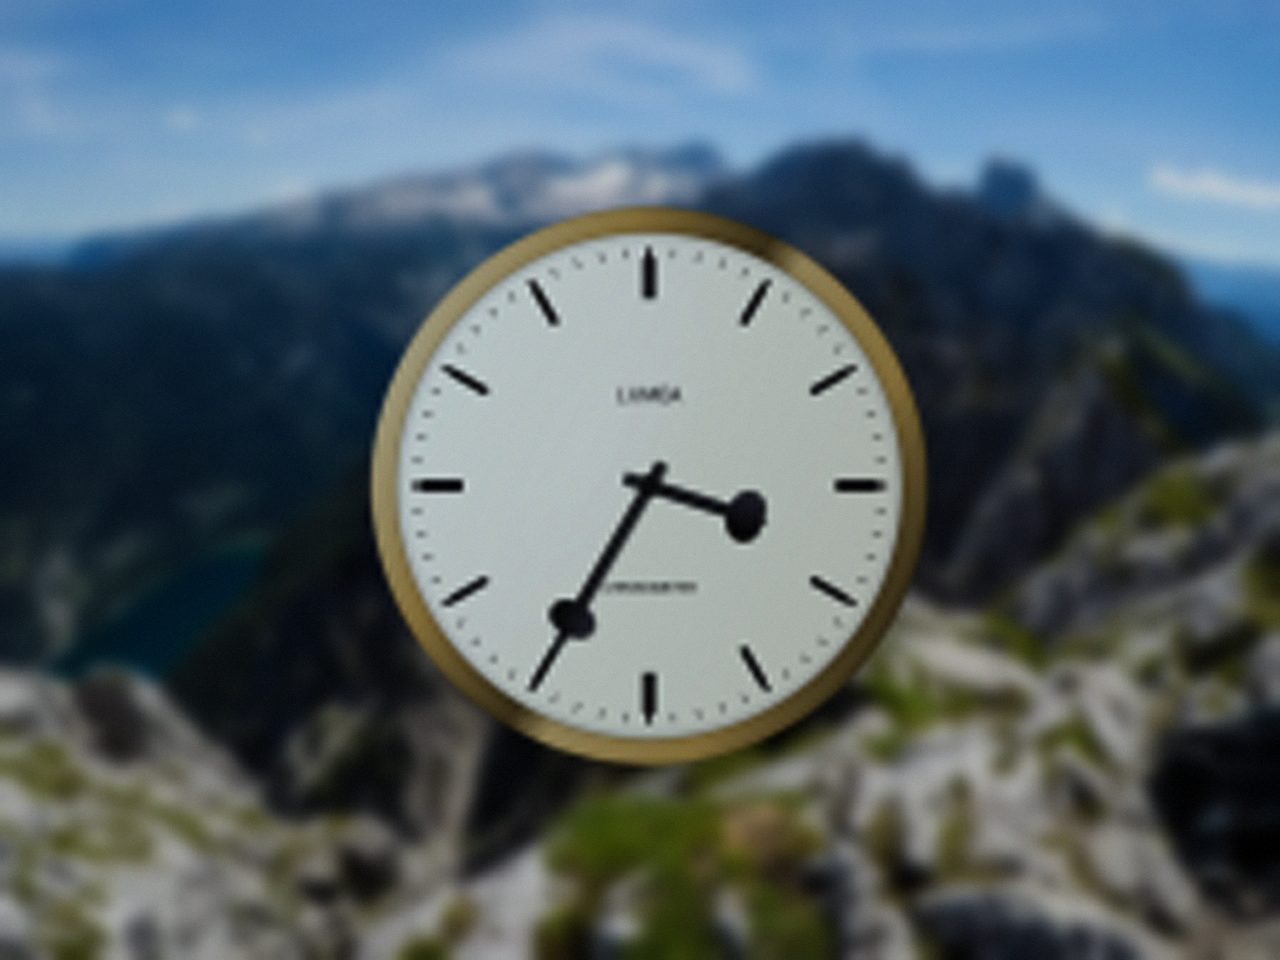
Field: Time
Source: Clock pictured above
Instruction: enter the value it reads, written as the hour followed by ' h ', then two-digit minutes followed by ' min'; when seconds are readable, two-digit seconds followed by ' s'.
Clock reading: 3 h 35 min
